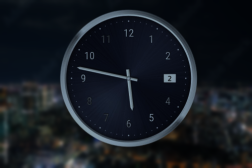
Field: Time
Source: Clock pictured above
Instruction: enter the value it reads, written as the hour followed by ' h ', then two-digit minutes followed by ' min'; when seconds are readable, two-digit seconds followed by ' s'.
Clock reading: 5 h 47 min
